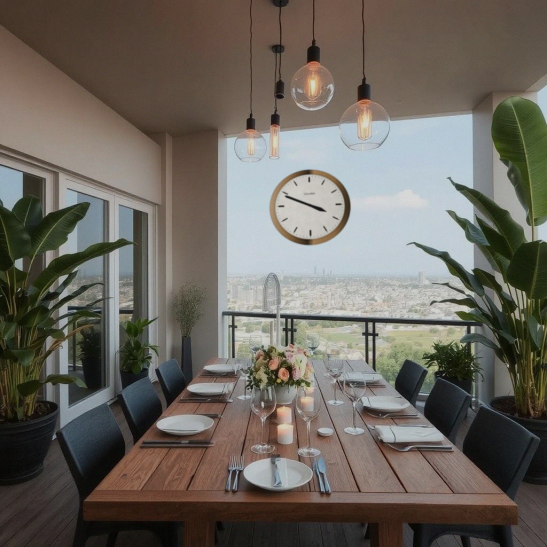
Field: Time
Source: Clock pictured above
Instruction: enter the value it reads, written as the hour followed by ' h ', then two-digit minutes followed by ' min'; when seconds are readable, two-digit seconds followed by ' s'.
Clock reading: 3 h 49 min
